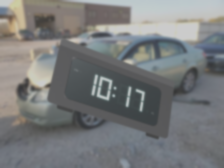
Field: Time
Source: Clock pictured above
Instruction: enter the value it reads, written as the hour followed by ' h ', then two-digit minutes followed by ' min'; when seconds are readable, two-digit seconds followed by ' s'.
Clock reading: 10 h 17 min
